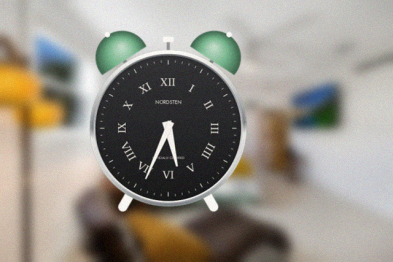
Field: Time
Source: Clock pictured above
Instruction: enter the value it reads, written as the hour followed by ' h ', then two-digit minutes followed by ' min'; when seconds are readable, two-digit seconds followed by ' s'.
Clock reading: 5 h 34 min
